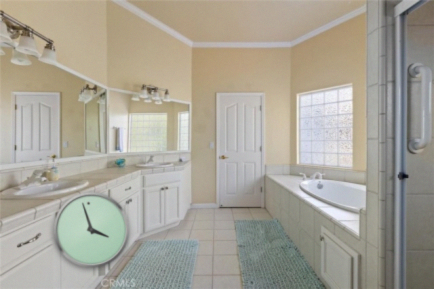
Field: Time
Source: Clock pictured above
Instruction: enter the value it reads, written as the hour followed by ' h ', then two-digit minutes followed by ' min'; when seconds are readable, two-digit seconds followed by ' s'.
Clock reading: 3 h 58 min
